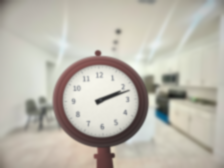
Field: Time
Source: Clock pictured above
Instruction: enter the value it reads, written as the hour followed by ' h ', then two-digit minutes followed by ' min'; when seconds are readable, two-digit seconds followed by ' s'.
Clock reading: 2 h 12 min
